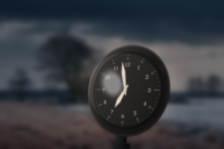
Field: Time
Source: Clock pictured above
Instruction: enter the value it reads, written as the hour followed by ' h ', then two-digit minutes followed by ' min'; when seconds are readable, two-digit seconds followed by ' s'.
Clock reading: 6 h 58 min
